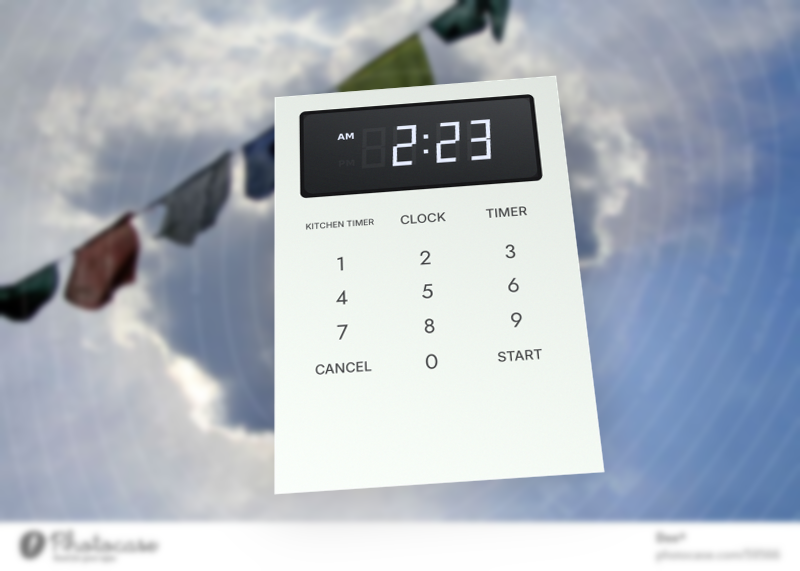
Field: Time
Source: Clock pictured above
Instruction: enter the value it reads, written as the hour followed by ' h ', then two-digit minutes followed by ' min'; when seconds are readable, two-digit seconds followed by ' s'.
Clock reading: 2 h 23 min
